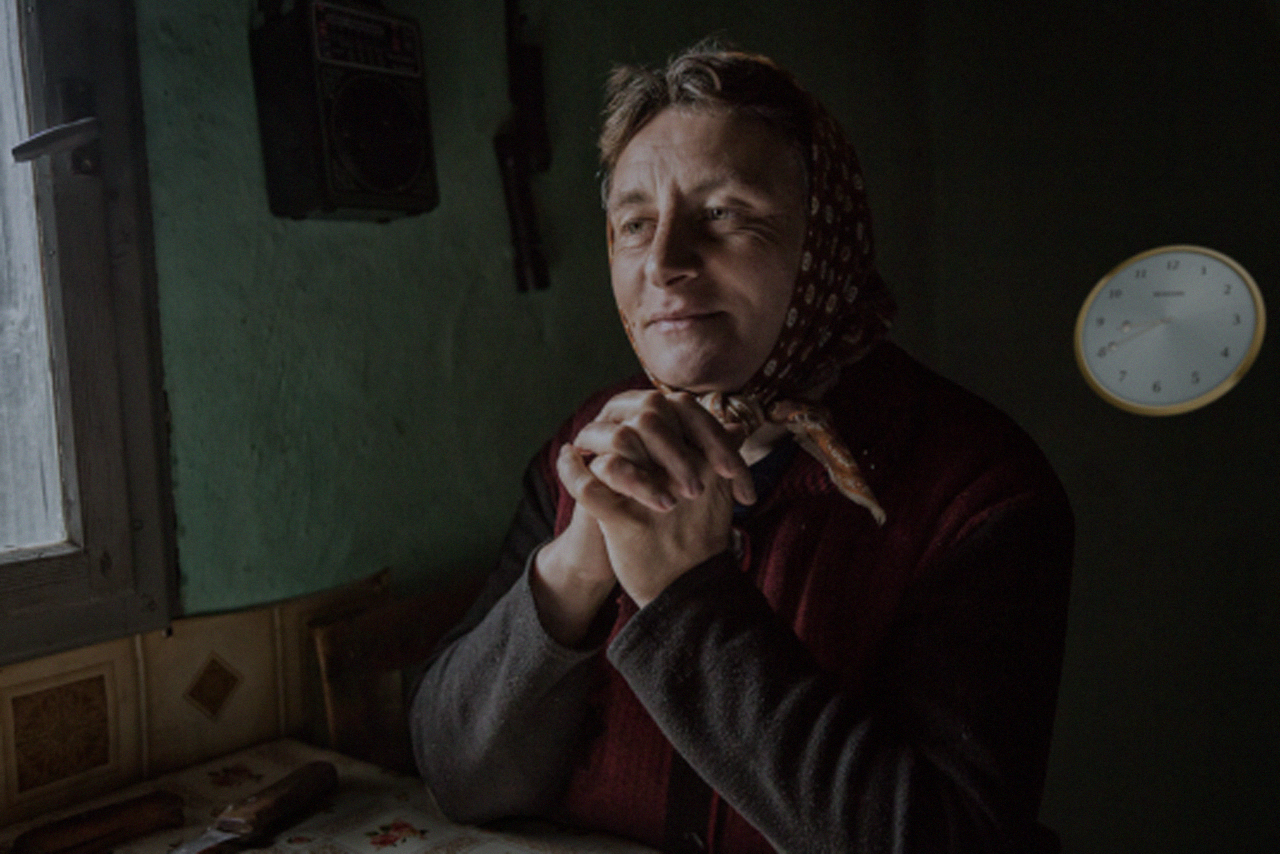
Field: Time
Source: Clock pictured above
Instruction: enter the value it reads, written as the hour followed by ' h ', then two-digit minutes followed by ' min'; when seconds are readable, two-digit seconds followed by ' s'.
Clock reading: 8 h 40 min
